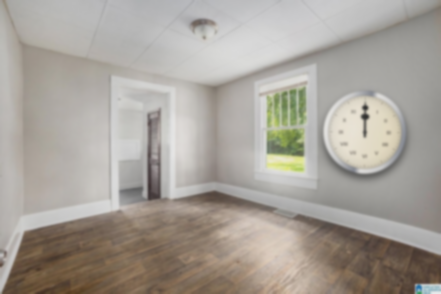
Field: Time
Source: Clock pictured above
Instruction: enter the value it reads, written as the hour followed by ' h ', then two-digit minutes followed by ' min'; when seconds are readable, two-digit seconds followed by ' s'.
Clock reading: 12 h 00 min
